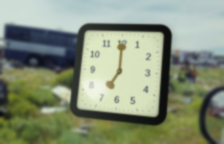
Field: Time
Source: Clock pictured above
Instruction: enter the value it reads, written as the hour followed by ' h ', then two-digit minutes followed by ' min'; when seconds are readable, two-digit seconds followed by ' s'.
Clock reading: 7 h 00 min
